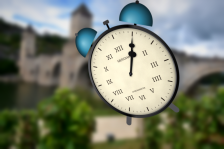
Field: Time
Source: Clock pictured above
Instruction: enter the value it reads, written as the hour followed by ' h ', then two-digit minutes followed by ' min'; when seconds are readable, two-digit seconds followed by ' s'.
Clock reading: 1 h 05 min
